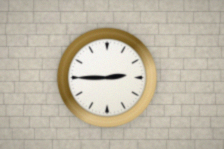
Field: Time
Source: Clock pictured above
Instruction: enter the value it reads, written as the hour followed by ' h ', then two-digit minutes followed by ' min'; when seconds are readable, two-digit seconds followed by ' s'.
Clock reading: 2 h 45 min
